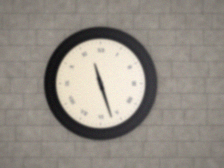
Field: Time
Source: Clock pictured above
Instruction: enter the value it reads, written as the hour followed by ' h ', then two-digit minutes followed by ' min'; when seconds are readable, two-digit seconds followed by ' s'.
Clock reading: 11 h 27 min
